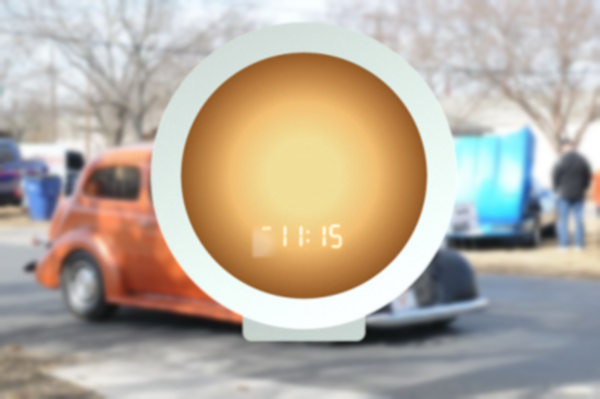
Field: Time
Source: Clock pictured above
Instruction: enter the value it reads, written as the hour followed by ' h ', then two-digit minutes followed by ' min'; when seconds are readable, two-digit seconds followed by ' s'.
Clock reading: 11 h 15 min
